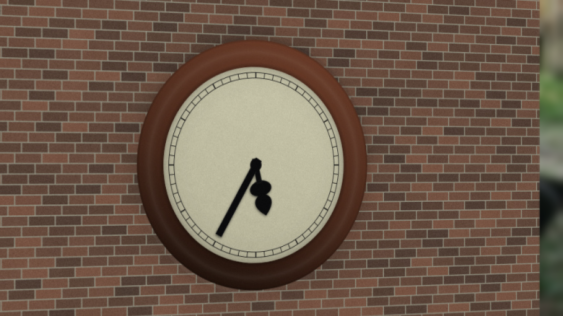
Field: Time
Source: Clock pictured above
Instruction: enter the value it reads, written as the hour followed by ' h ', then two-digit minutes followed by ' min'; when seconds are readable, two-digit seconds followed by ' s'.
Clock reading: 5 h 35 min
